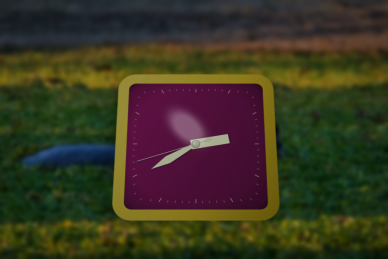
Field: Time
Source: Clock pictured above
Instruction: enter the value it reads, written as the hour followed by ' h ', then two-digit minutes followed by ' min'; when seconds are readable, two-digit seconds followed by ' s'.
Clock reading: 2 h 39 min 42 s
